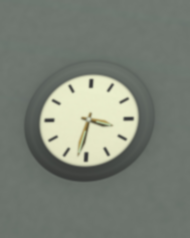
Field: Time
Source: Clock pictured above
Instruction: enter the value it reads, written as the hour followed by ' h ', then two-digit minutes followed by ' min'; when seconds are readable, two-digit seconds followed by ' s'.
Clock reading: 3 h 32 min
